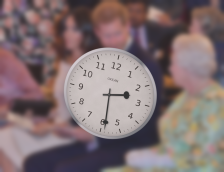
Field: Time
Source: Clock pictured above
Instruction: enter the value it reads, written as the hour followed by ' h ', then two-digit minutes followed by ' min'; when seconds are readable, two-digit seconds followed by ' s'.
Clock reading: 2 h 29 min
